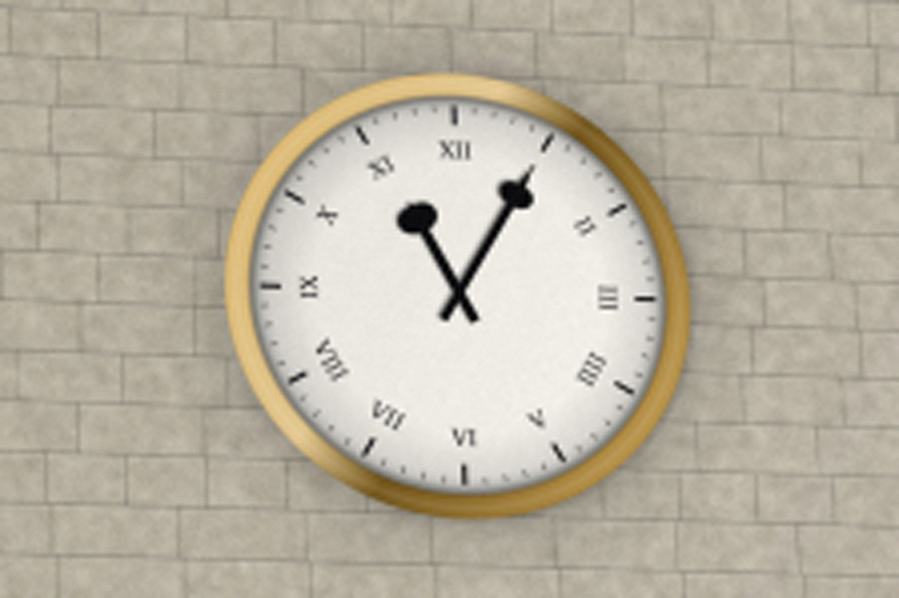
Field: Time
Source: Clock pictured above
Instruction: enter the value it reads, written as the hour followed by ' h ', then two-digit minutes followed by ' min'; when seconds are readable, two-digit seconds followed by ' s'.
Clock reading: 11 h 05 min
